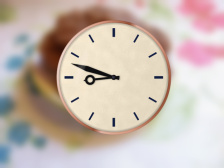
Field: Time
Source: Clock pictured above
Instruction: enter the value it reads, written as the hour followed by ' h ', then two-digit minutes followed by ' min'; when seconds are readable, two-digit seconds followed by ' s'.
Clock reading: 8 h 48 min
